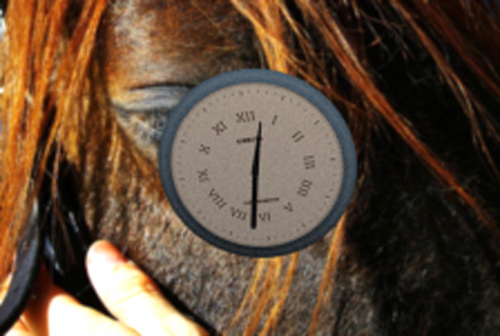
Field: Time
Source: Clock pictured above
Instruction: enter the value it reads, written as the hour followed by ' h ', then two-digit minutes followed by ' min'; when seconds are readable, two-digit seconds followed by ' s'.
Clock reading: 12 h 32 min
